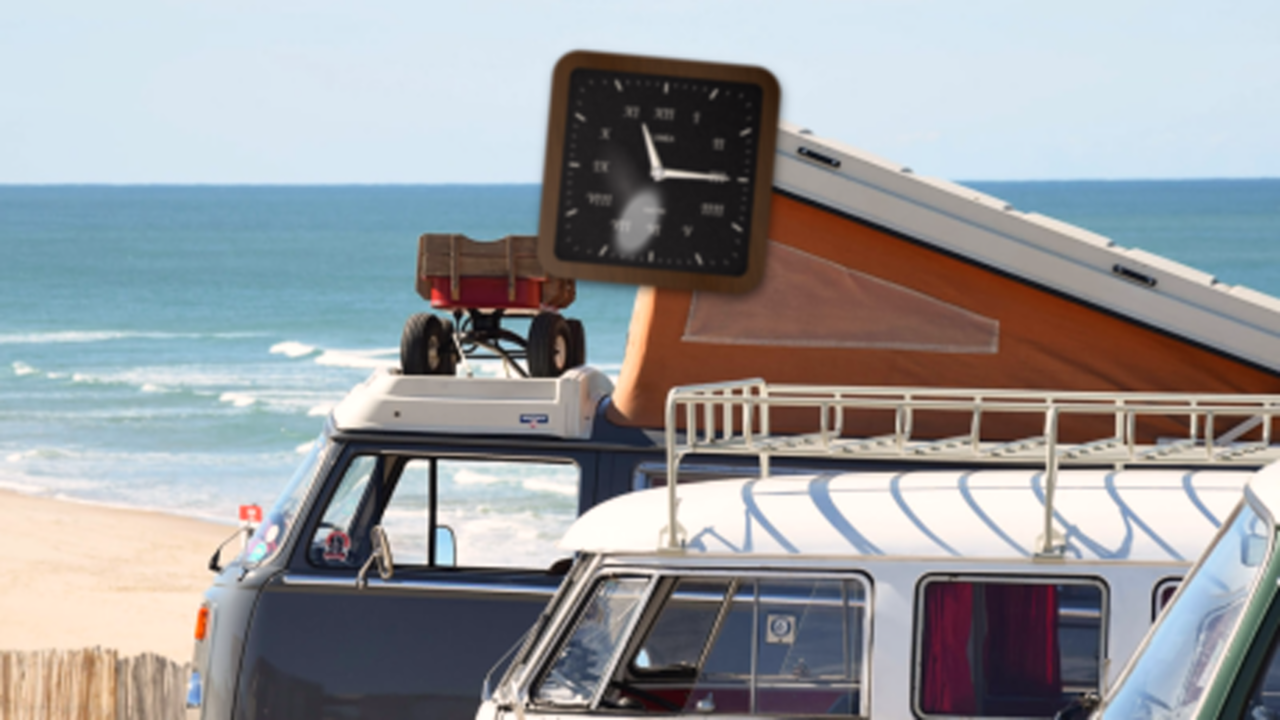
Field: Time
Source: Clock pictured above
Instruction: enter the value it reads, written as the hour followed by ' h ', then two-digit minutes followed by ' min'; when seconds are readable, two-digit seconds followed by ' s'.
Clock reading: 11 h 15 min
